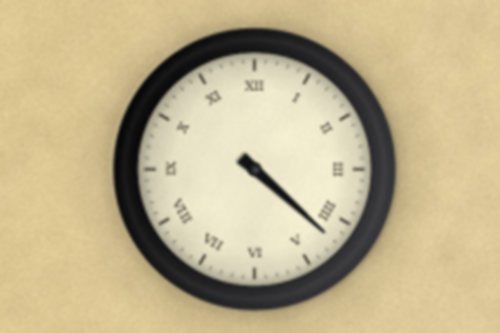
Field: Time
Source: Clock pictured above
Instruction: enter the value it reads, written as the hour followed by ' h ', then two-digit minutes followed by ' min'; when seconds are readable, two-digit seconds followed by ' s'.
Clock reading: 4 h 22 min
